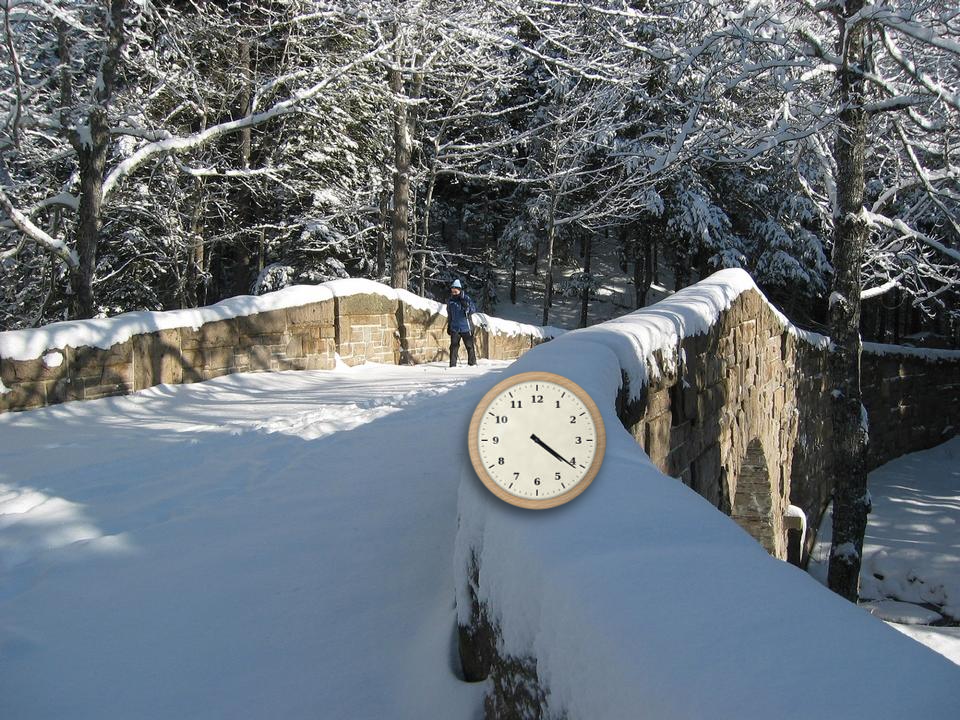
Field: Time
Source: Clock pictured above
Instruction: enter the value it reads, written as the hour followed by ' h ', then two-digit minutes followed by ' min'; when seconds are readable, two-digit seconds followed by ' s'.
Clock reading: 4 h 21 min
